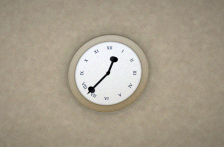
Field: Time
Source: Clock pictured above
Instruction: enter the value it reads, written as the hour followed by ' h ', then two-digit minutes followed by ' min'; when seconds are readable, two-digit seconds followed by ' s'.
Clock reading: 12 h 37 min
